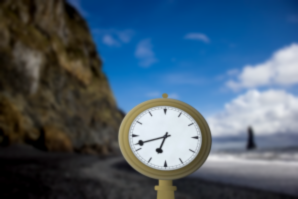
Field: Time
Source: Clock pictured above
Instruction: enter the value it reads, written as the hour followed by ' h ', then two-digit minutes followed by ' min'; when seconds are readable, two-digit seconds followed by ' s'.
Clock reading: 6 h 42 min
